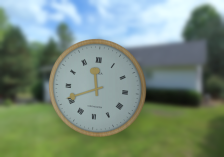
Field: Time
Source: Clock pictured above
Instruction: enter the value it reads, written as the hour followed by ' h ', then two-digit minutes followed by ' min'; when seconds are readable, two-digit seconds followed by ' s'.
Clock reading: 11 h 41 min
